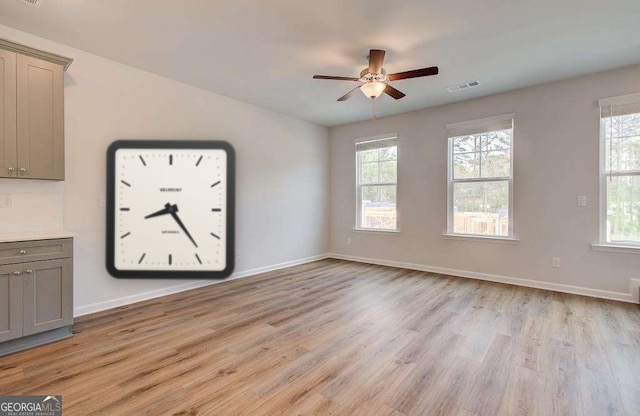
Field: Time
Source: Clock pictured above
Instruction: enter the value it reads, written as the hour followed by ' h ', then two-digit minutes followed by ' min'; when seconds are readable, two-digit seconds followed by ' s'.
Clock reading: 8 h 24 min
